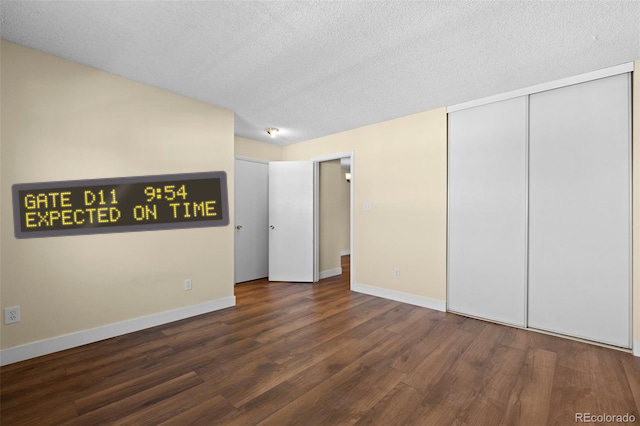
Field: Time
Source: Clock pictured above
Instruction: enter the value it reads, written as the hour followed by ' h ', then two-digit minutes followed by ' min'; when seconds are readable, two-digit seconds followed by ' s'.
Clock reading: 9 h 54 min
